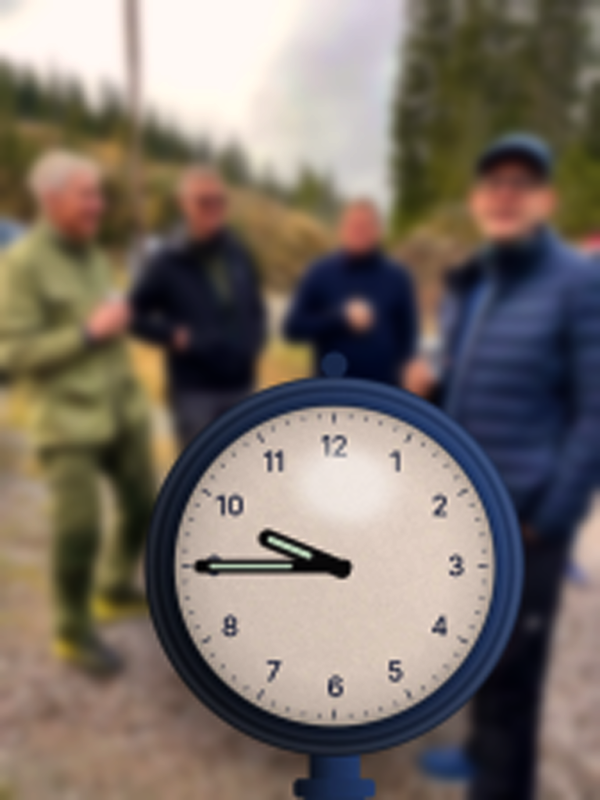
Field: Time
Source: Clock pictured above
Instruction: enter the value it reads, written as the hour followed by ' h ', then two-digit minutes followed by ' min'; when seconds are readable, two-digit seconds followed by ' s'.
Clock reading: 9 h 45 min
